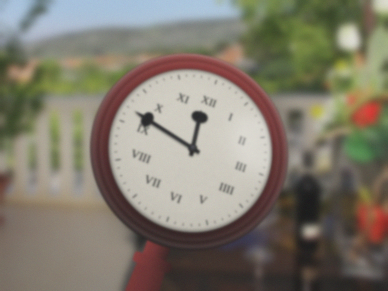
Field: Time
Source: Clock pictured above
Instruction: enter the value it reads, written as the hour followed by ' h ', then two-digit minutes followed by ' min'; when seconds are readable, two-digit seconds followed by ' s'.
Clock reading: 11 h 47 min
